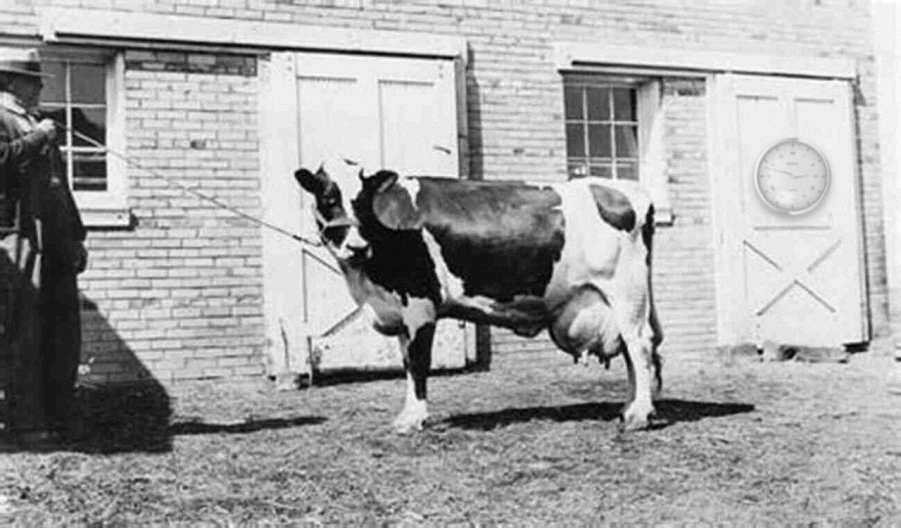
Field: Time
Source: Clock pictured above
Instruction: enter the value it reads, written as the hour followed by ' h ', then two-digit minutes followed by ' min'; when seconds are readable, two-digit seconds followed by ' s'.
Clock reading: 2 h 48 min
